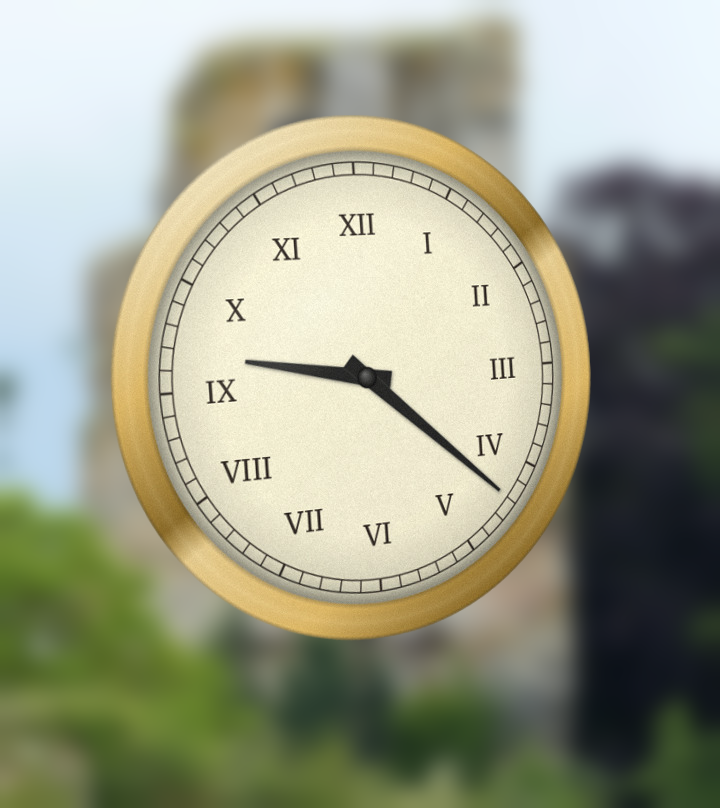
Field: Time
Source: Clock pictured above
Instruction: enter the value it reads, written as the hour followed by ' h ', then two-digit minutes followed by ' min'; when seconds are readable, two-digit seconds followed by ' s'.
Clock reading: 9 h 22 min
